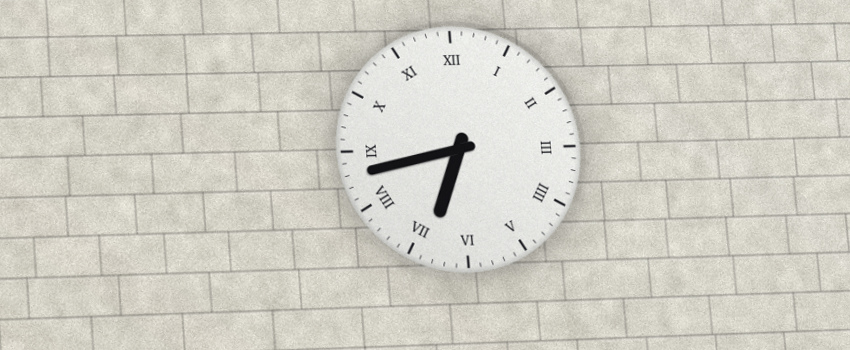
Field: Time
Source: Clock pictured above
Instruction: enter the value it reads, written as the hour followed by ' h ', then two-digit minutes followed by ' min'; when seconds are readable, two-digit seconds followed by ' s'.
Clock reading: 6 h 43 min
